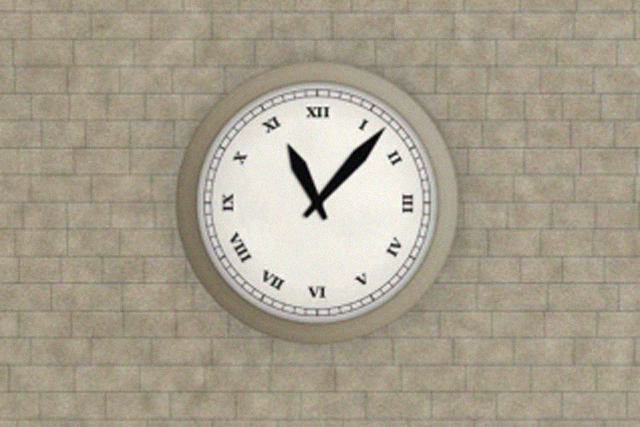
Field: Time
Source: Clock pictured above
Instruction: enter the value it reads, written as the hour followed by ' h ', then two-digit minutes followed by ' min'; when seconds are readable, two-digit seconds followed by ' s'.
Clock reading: 11 h 07 min
